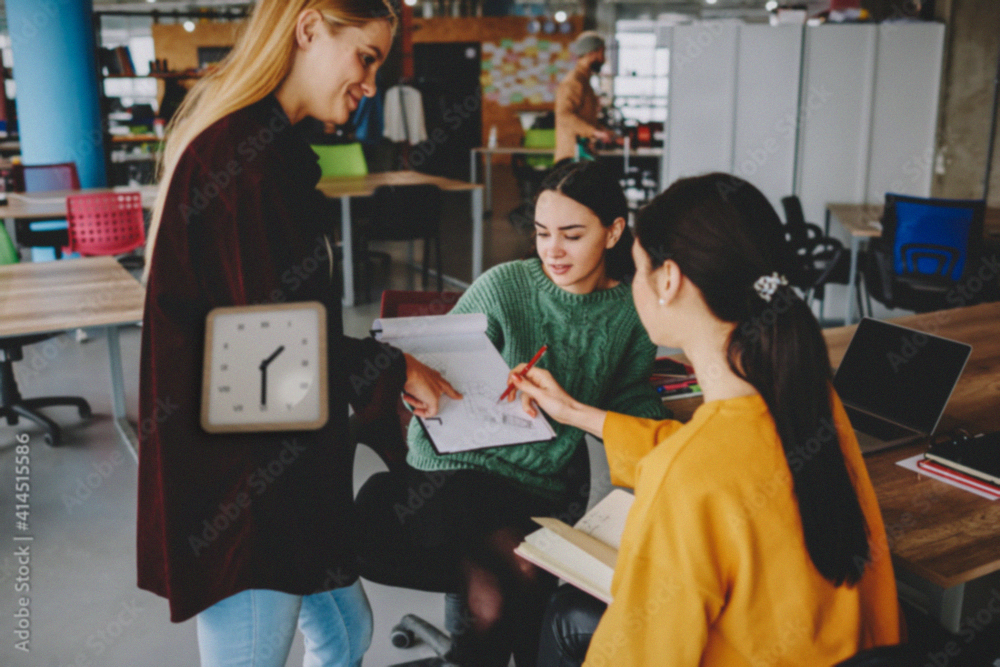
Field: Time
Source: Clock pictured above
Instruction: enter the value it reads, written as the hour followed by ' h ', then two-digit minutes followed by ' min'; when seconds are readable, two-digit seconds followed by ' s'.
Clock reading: 1 h 30 min
